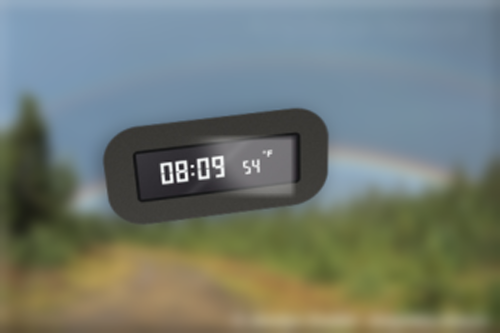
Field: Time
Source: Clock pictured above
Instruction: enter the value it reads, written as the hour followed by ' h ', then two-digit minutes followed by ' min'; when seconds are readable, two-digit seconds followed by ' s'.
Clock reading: 8 h 09 min
